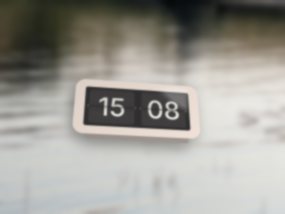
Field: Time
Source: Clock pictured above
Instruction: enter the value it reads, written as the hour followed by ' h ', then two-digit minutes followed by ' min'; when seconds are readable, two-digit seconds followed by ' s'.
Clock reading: 15 h 08 min
